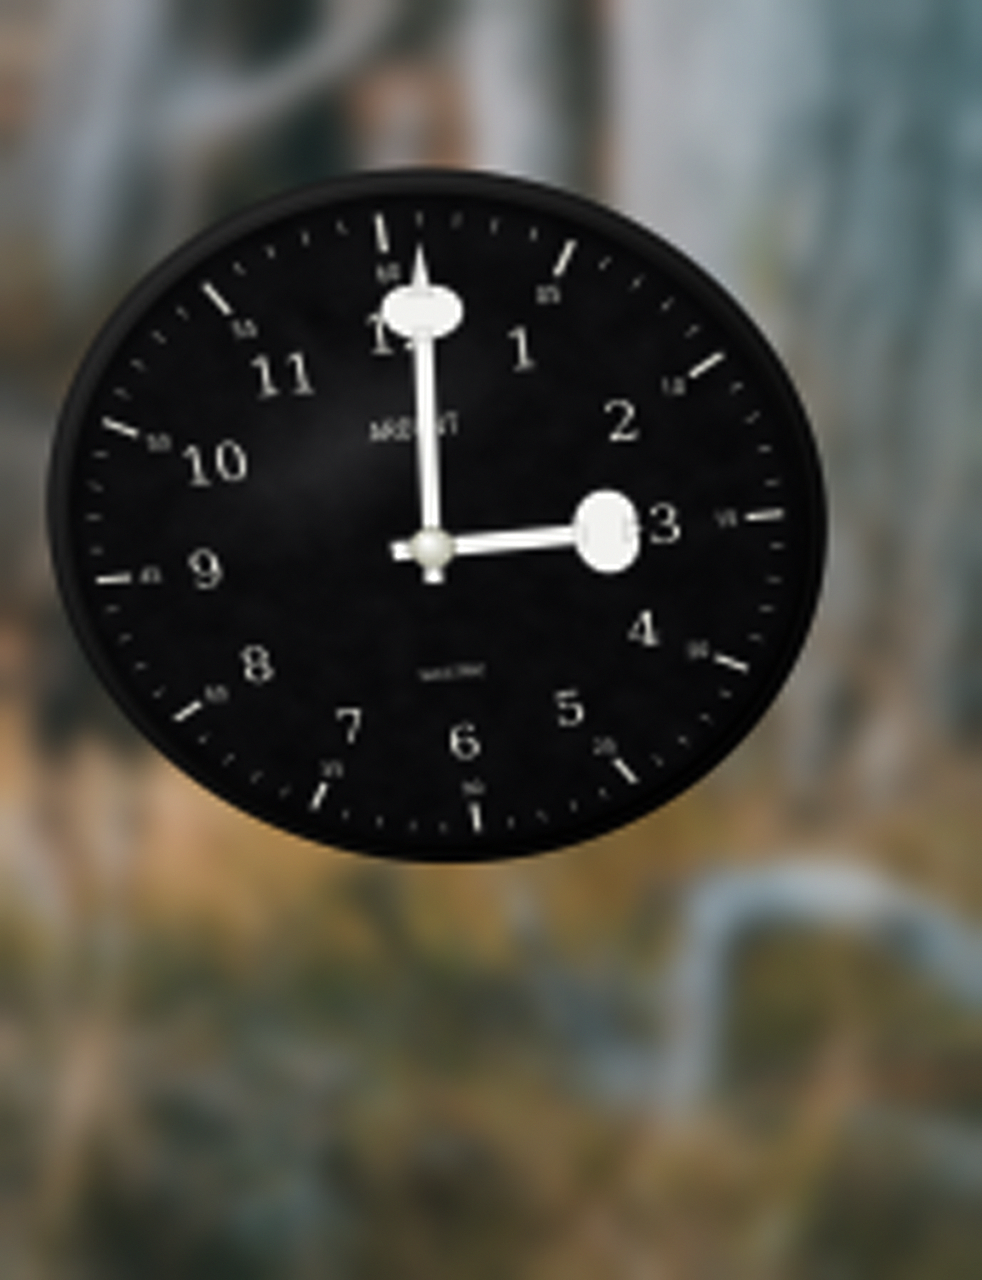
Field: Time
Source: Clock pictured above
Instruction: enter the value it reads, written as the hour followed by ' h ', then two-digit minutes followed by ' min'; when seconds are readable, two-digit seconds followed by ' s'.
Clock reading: 3 h 01 min
